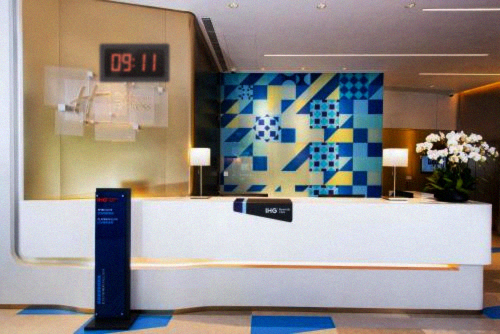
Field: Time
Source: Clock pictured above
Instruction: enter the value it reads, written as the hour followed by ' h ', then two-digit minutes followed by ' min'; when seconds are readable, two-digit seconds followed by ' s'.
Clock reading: 9 h 11 min
